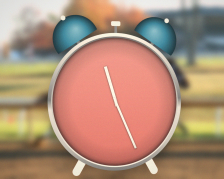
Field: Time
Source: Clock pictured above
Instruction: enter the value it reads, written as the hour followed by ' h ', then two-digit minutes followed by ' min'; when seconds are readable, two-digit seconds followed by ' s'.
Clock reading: 11 h 26 min
